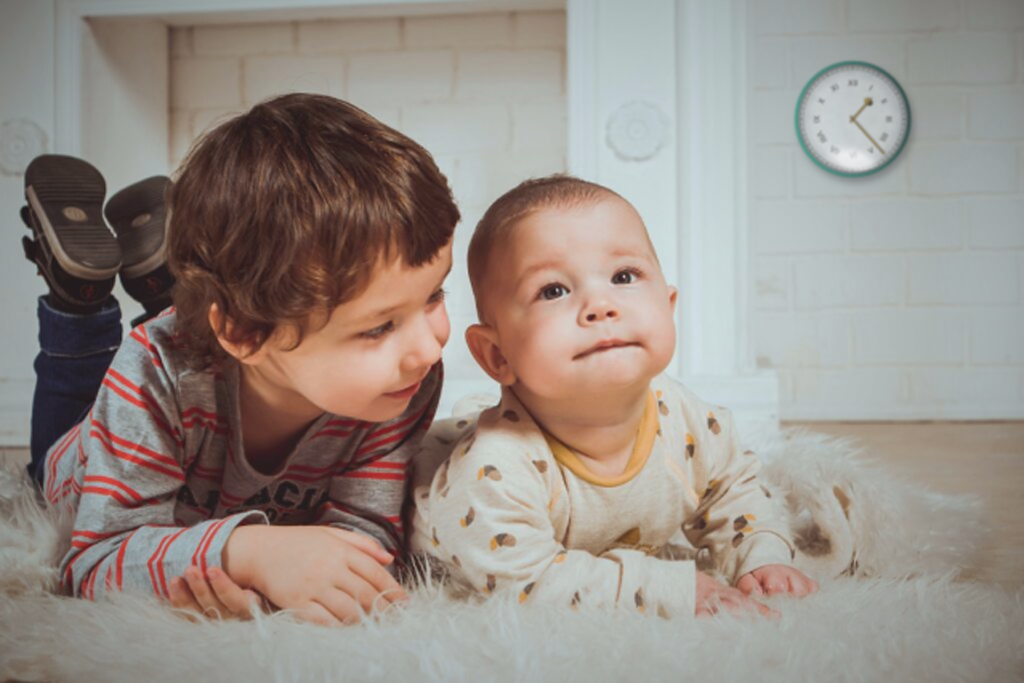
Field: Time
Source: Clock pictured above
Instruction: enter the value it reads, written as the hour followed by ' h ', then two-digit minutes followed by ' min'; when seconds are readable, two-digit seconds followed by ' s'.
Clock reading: 1 h 23 min
